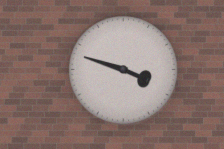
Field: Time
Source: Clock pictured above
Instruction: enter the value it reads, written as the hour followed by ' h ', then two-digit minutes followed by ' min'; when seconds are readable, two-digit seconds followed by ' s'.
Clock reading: 3 h 48 min
